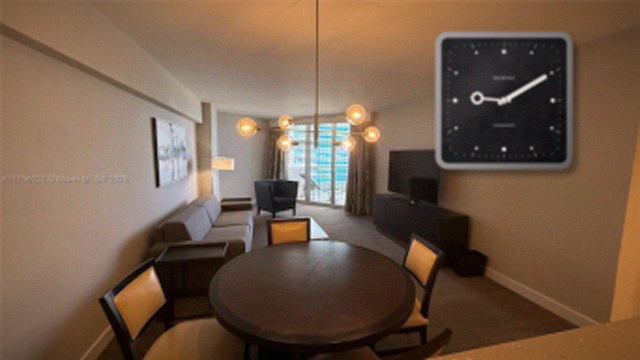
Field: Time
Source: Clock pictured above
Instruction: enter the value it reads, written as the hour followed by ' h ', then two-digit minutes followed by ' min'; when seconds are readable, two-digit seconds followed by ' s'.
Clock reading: 9 h 10 min
